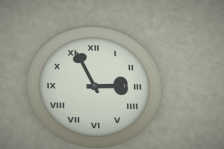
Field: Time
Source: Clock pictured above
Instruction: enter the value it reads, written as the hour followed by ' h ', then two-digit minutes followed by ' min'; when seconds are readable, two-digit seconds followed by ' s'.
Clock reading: 2 h 56 min
